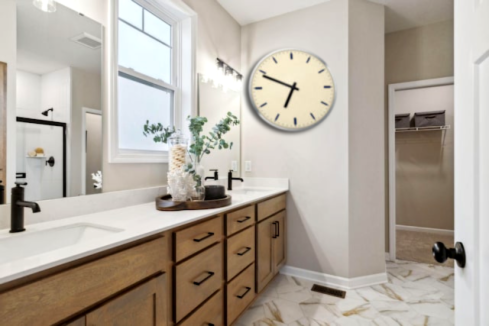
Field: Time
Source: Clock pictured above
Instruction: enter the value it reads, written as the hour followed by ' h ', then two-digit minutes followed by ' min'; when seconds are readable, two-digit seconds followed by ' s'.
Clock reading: 6 h 49 min
